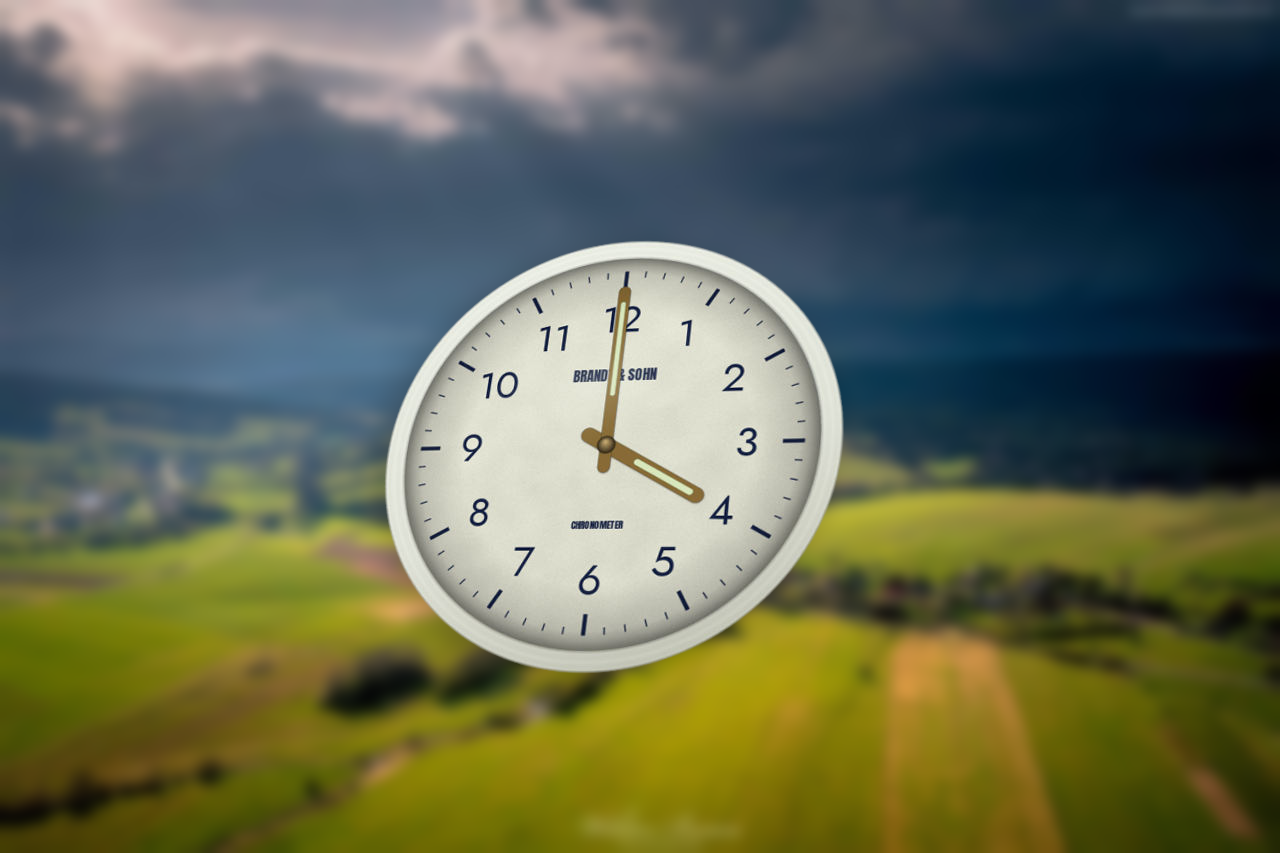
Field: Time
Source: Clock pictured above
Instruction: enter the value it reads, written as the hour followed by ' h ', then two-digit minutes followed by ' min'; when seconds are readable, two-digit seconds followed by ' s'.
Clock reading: 4 h 00 min
